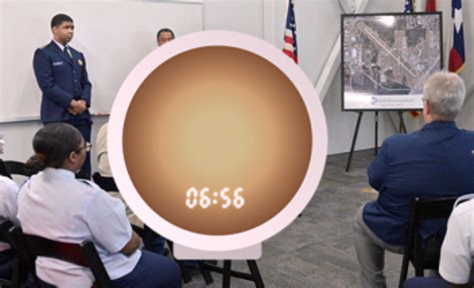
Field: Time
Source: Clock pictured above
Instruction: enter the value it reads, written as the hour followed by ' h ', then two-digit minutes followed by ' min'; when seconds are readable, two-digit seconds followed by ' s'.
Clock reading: 6 h 56 min
